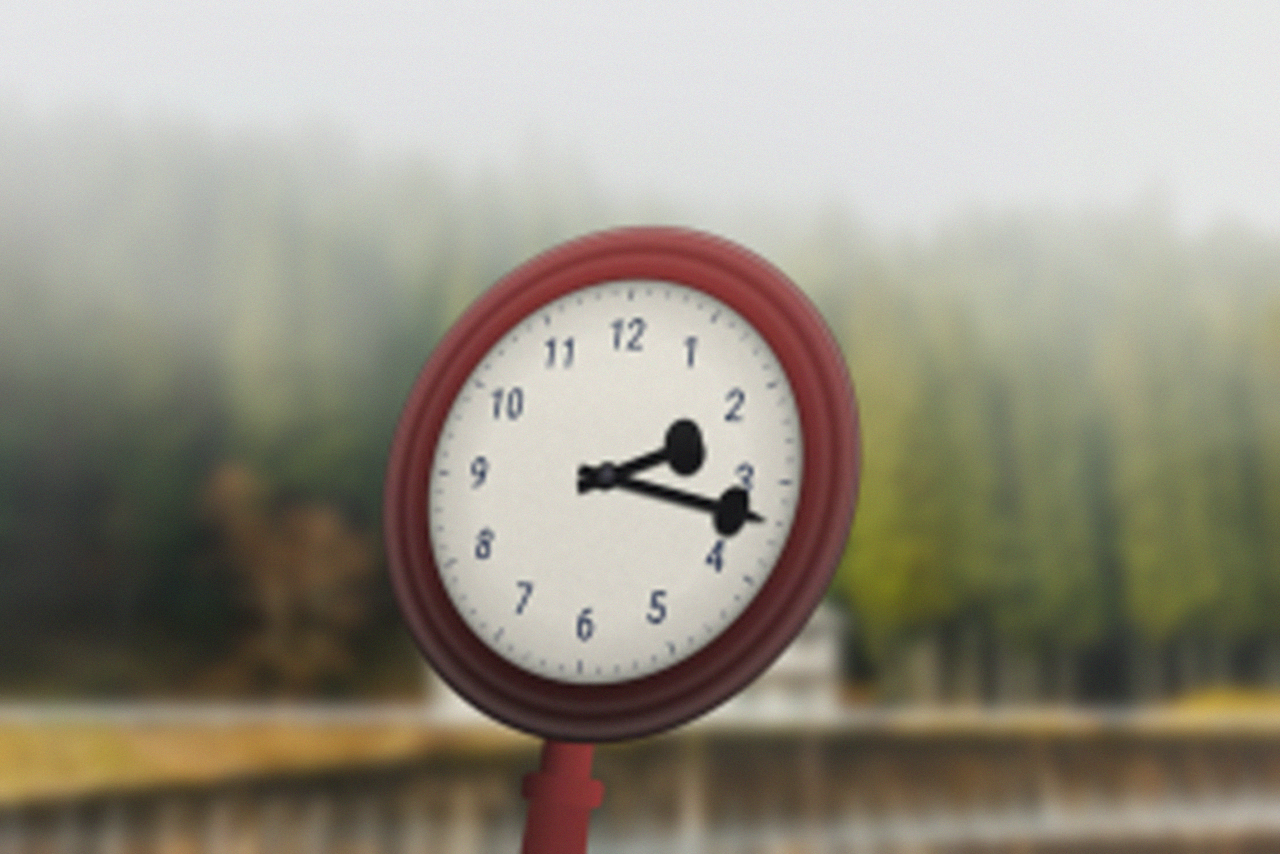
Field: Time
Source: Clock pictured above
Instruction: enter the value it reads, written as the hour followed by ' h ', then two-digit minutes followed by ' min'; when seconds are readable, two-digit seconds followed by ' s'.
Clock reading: 2 h 17 min
